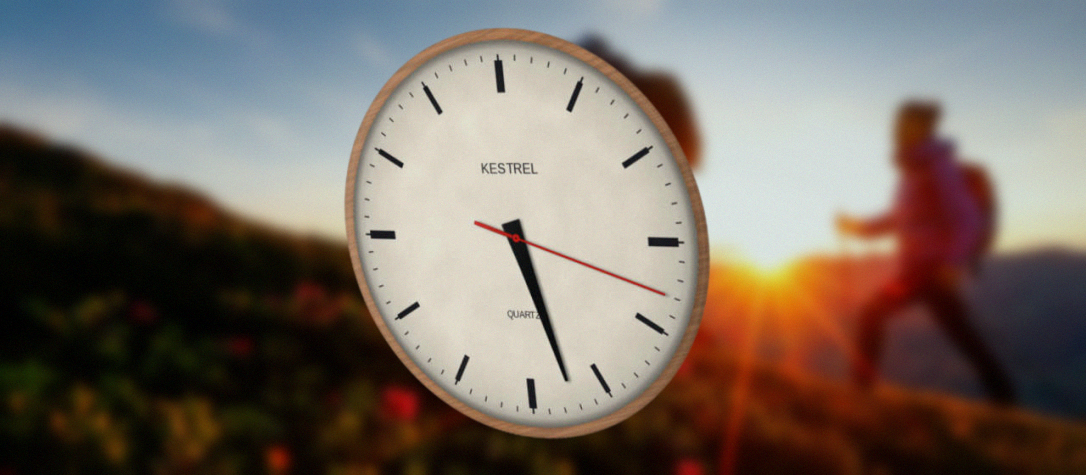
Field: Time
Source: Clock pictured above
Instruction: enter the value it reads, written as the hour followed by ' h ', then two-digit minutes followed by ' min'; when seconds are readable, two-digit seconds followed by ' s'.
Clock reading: 5 h 27 min 18 s
